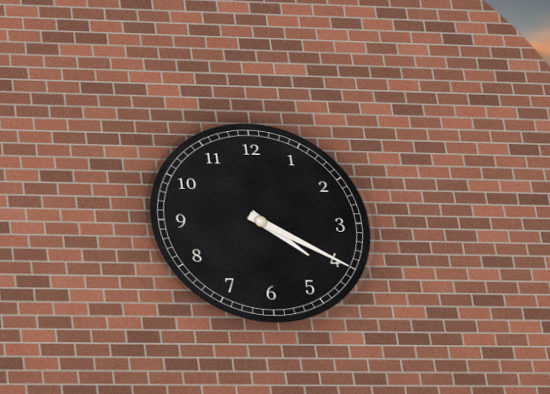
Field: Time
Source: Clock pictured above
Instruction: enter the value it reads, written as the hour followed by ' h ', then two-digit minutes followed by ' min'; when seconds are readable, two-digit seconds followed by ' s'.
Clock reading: 4 h 20 min
